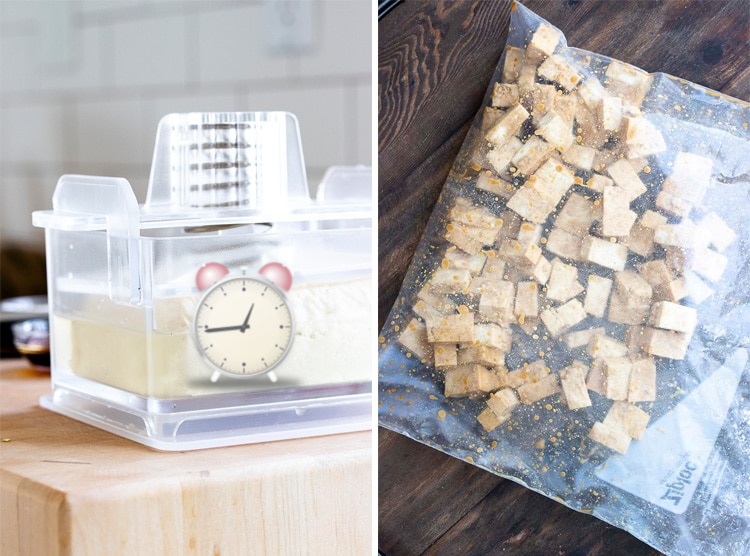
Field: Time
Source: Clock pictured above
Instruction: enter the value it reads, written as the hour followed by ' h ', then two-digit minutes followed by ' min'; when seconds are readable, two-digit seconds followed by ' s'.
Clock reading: 12 h 44 min
